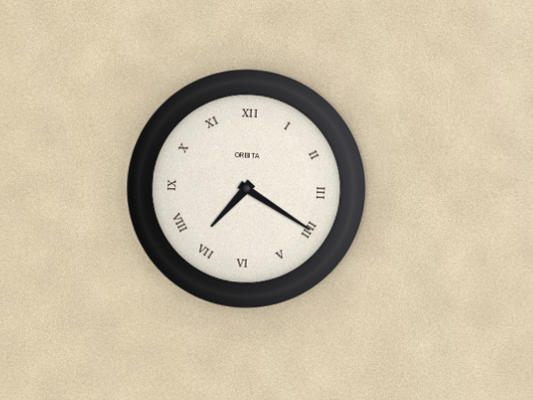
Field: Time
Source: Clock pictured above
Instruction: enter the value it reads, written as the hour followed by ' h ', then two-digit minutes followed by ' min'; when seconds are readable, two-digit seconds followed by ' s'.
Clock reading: 7 h 20 min
